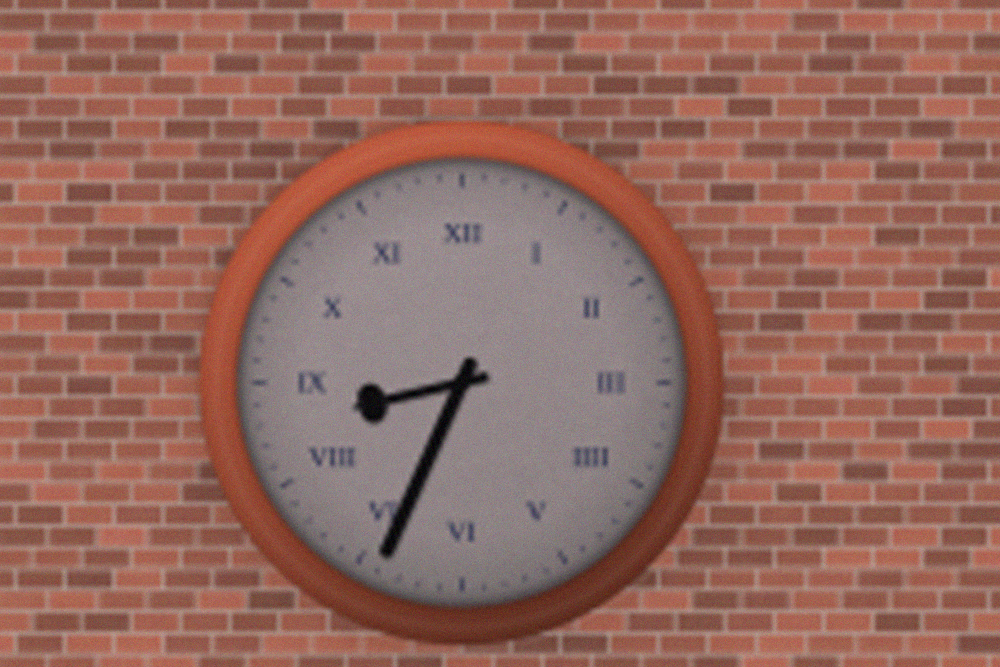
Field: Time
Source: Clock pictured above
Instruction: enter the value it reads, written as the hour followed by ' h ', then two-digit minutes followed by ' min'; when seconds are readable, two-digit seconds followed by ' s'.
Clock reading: 8 h 34 min
